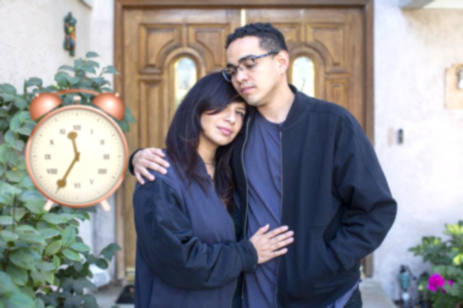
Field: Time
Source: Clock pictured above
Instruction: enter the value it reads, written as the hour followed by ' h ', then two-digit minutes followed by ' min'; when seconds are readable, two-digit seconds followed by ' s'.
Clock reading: 11 h 35 min
